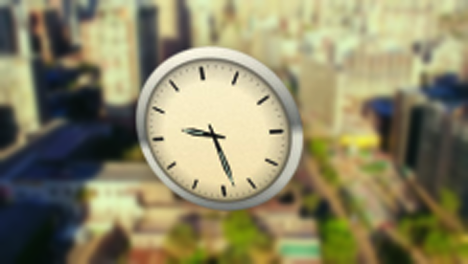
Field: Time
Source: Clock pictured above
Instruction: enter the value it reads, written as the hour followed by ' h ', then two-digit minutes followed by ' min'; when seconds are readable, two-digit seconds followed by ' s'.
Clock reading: 9 h 28 min
